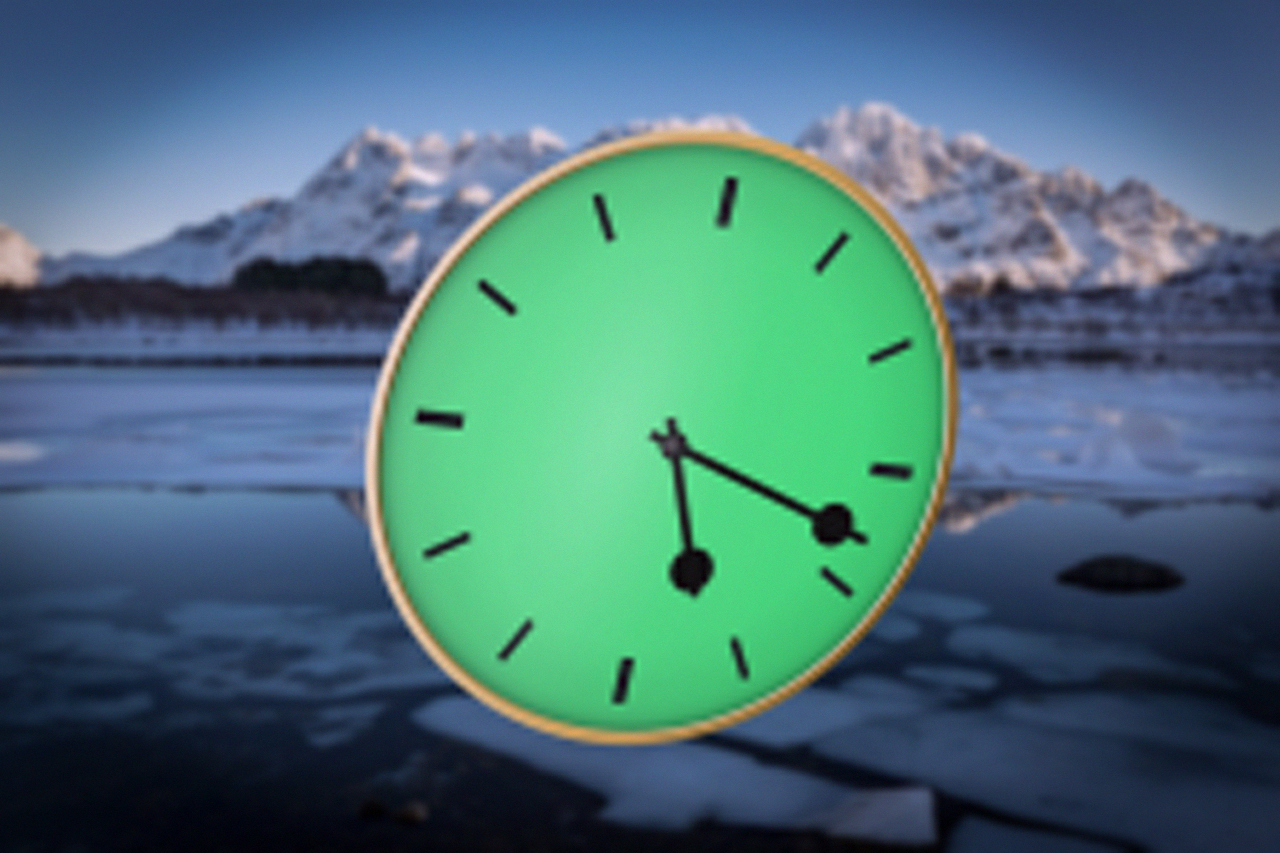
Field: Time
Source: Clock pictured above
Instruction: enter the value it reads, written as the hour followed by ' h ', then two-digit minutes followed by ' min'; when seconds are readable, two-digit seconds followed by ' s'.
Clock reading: 5 h 18 min
